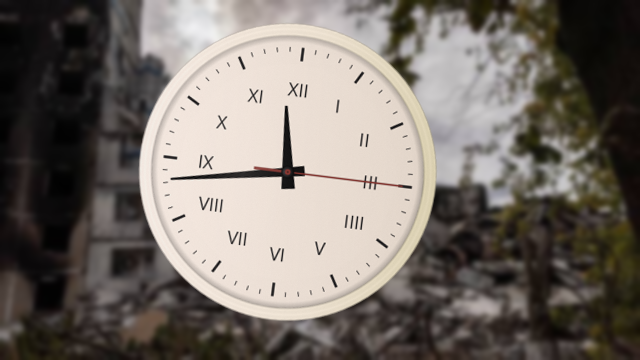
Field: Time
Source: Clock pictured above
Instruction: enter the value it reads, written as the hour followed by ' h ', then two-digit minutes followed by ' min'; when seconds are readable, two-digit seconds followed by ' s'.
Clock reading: 11 h 43 min 15 s
